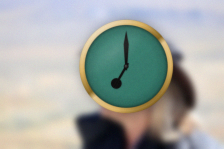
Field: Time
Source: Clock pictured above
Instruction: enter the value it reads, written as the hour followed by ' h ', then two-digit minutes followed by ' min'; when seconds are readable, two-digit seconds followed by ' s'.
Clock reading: 7 h 00 min
